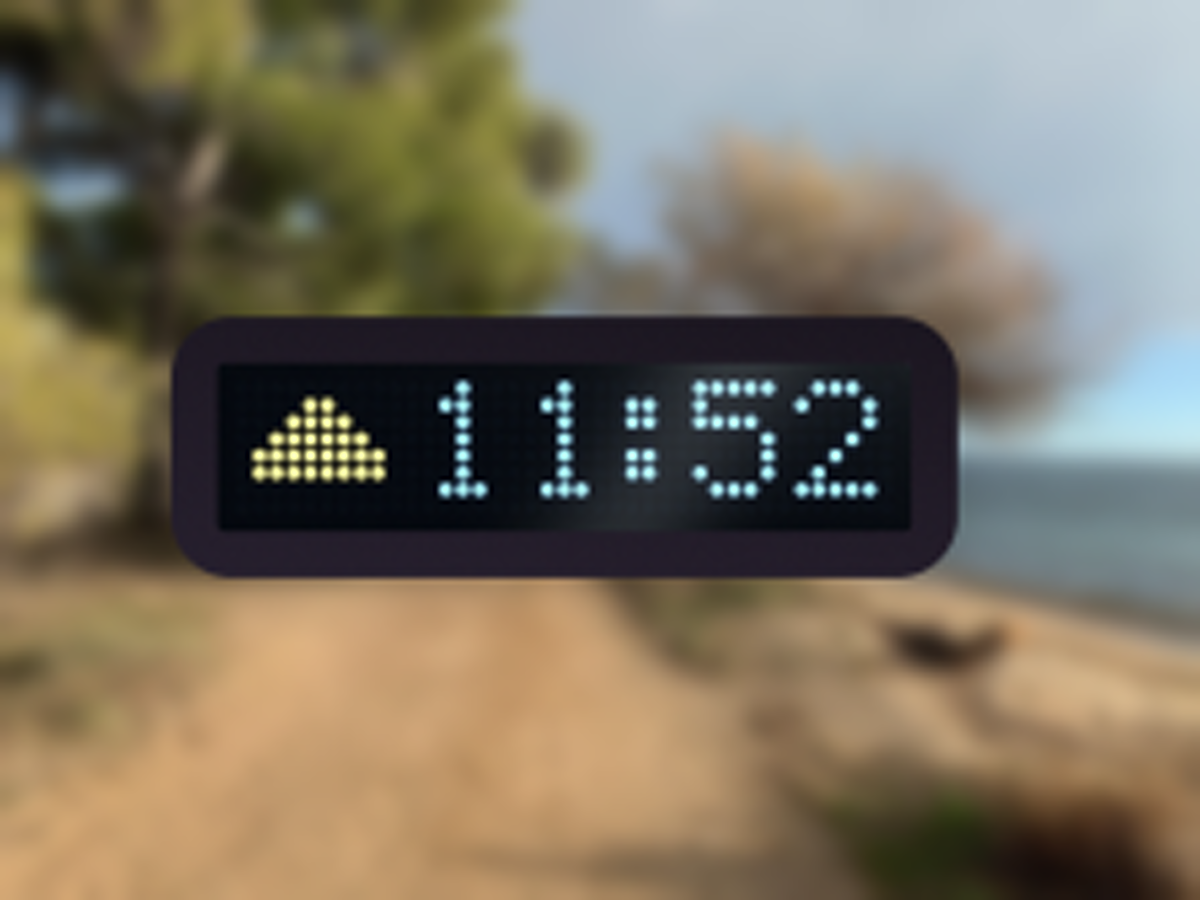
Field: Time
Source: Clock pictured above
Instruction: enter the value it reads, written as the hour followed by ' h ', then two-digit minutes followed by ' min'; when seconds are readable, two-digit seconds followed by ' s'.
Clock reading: 11 h 52 min
